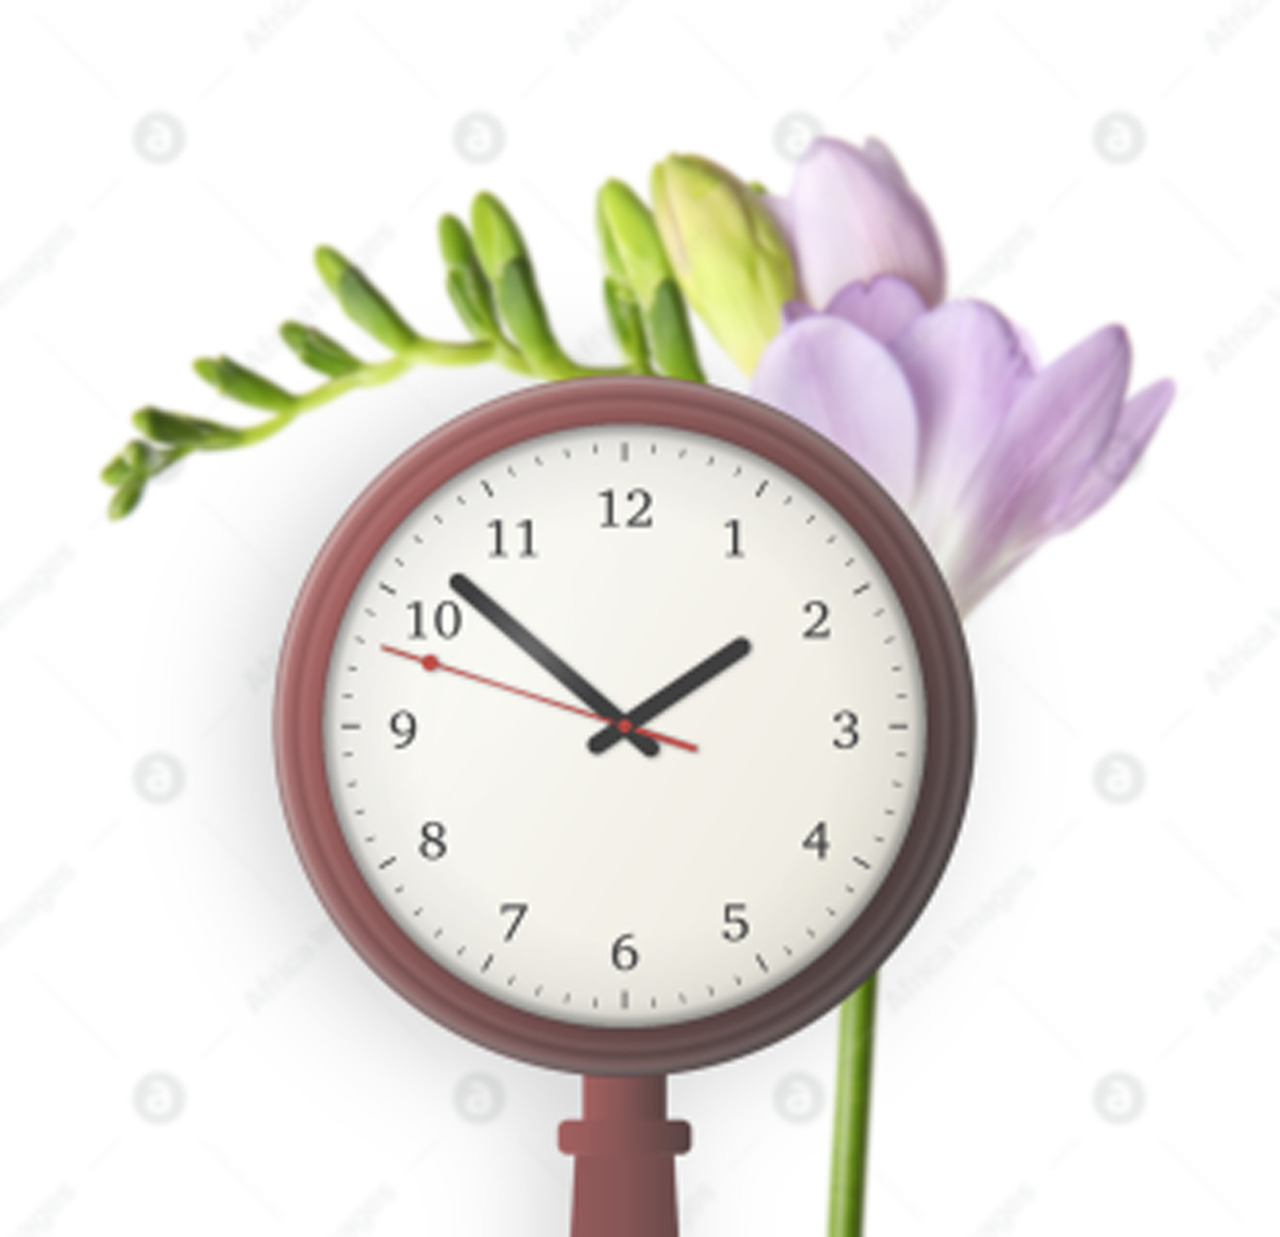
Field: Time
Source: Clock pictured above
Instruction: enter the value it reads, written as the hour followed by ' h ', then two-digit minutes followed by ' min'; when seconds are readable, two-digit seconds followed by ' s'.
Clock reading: 1 h 51 min 48 s
